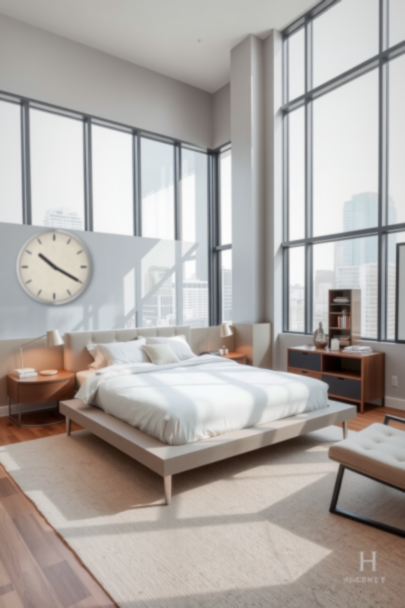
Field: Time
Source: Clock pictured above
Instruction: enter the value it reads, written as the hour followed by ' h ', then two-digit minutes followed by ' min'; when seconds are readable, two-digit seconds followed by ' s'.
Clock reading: 10 h 20 min
